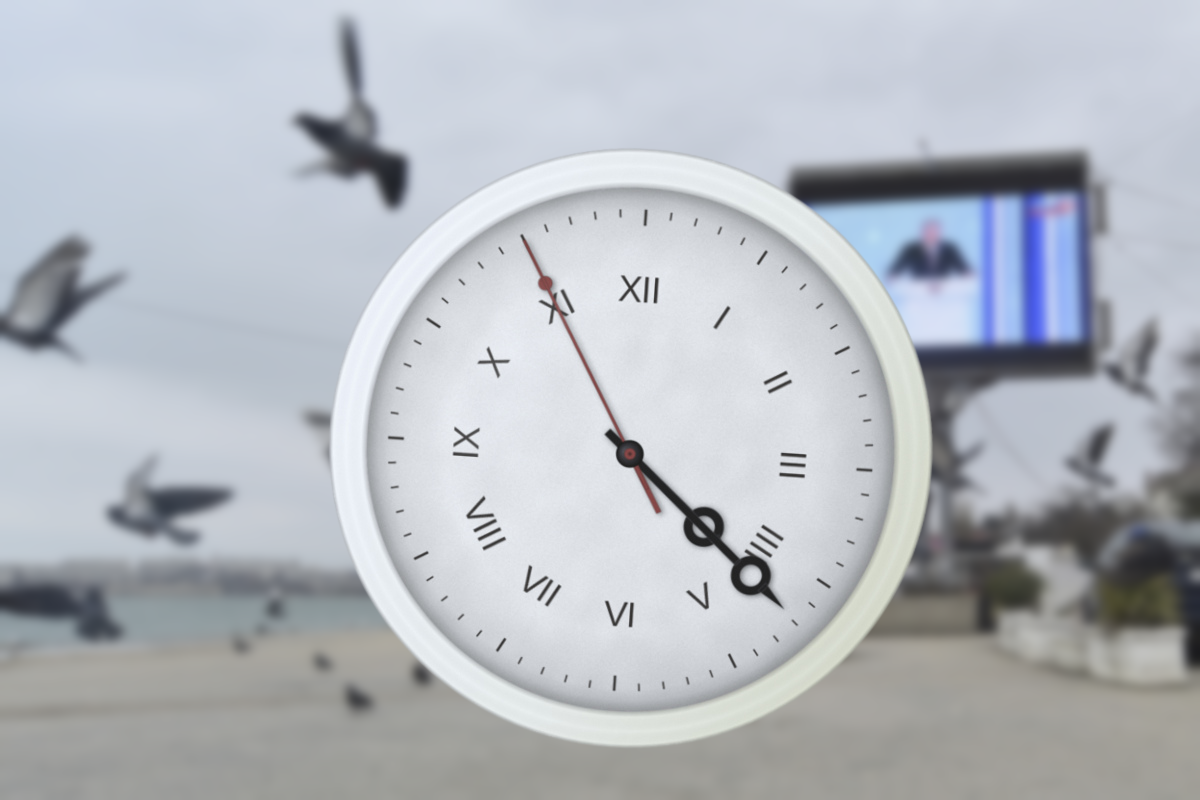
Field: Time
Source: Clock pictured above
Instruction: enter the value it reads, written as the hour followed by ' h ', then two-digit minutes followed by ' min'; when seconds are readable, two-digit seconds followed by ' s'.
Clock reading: 4 h 21 min 55 s
